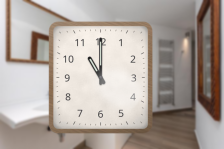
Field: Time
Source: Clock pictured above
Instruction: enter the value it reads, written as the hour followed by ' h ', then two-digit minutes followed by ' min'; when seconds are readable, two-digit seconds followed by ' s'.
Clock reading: 11 h 00 min
